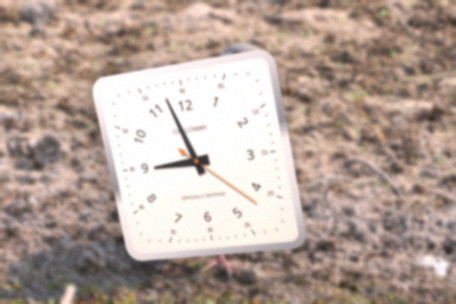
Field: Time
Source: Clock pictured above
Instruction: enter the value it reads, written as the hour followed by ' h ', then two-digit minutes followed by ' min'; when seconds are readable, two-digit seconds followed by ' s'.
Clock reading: 8 h 57 min 22 s
